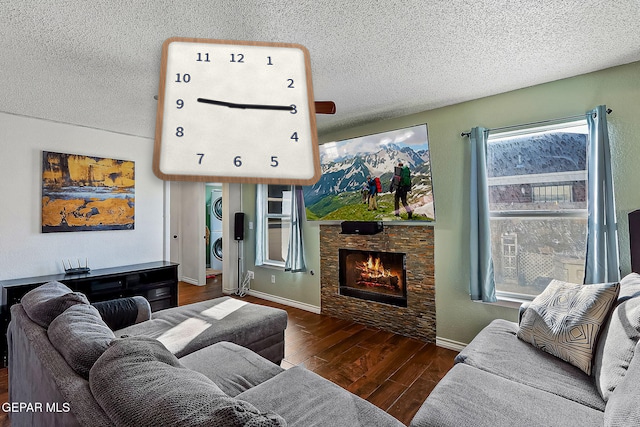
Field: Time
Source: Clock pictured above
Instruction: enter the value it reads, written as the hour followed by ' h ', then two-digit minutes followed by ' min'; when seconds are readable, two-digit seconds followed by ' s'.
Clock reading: 9 h 15 min
